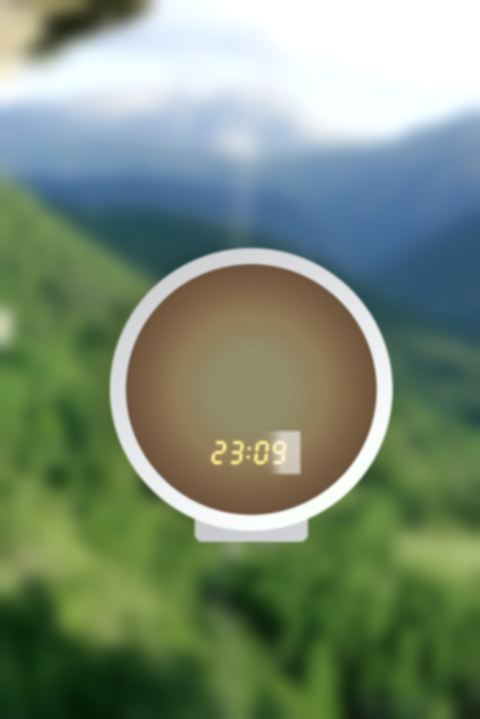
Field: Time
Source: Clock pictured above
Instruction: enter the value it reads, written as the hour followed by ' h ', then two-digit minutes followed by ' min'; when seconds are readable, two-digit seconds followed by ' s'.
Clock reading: 23 h 09 min
